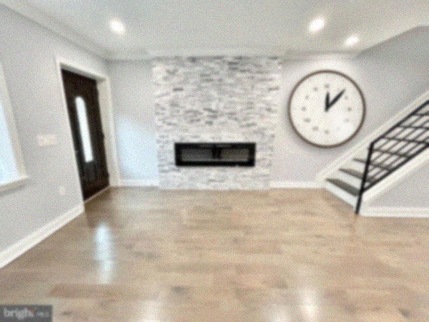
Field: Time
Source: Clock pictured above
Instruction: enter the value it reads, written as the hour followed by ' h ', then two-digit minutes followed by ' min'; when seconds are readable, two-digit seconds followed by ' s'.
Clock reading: 12 h 07 min
